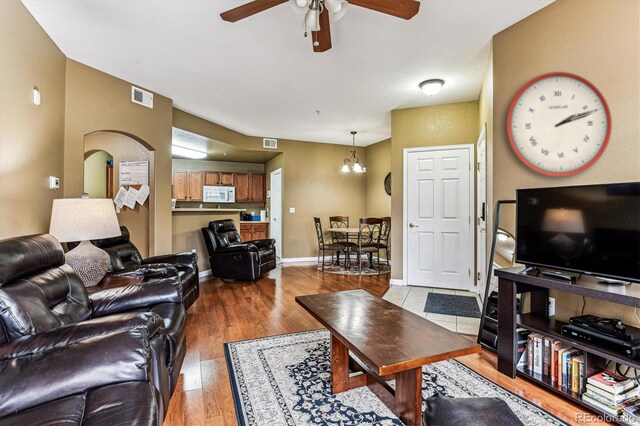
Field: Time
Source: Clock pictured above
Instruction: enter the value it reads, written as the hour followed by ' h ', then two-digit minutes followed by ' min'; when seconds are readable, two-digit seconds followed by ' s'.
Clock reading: 2 h 12 min
